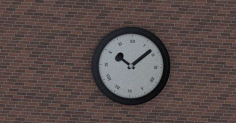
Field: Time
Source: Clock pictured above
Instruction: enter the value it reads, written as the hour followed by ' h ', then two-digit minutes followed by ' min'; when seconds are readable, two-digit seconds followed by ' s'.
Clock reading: 10 h 08 min
